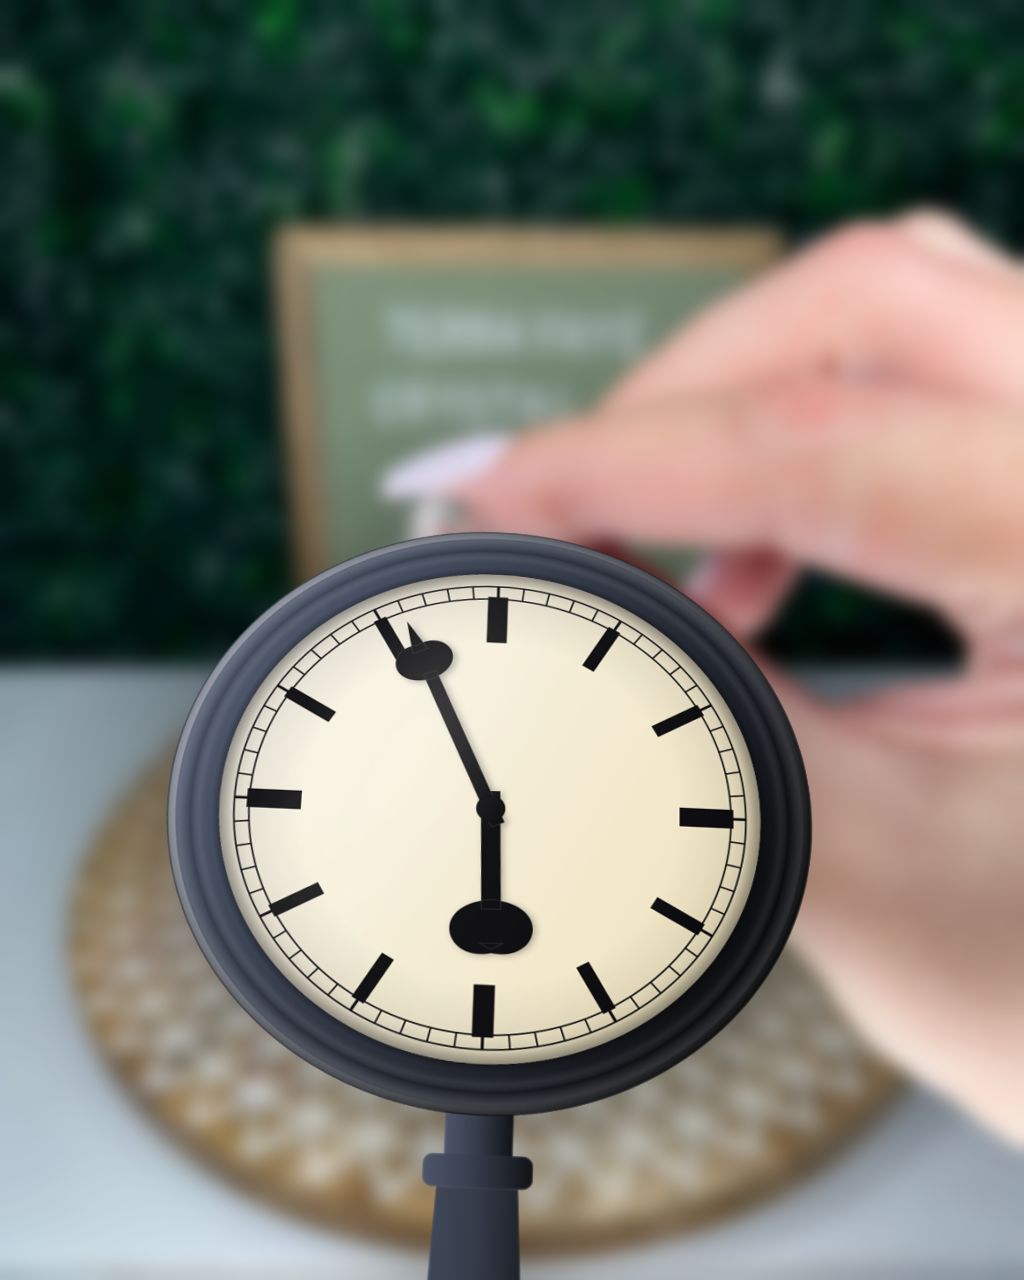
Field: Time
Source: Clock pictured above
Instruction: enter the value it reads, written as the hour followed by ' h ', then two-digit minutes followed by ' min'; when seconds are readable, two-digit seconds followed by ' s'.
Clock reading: 5 h 56 min
